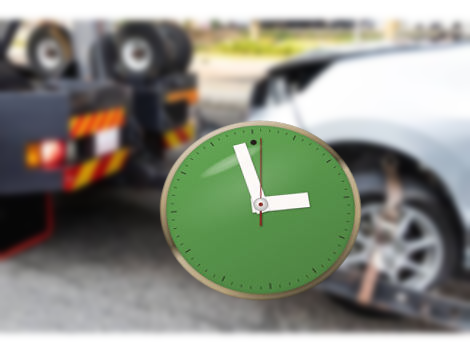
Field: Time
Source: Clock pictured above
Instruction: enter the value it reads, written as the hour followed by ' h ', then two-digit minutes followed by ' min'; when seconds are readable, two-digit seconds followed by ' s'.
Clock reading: 2 h 58 min 01 s
